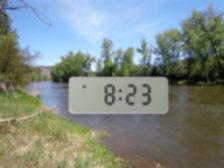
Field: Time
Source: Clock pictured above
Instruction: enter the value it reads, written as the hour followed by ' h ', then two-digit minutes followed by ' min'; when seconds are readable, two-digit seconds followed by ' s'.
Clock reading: 8 h 23 min
